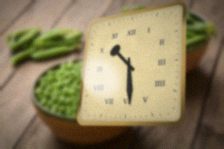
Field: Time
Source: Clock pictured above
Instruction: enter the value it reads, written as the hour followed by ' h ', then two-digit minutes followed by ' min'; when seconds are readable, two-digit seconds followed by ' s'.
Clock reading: 10 h 29 min
